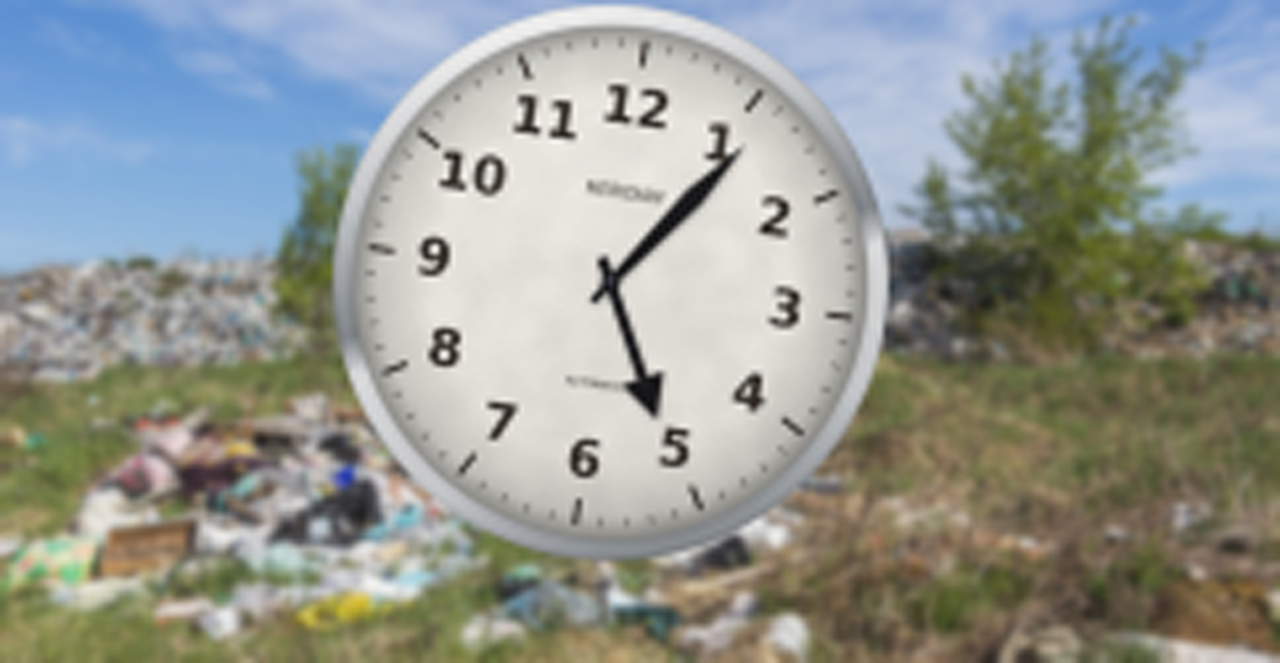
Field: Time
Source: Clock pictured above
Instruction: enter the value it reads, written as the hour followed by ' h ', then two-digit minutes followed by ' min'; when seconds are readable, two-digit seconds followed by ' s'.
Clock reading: 5 h 06 min
